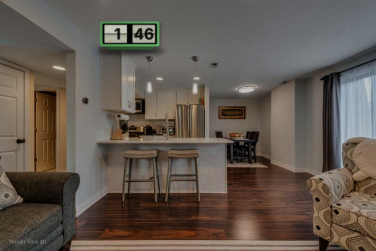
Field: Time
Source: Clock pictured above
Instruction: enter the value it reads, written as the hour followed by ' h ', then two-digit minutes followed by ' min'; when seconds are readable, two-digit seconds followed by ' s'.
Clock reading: 1 h 46 min
